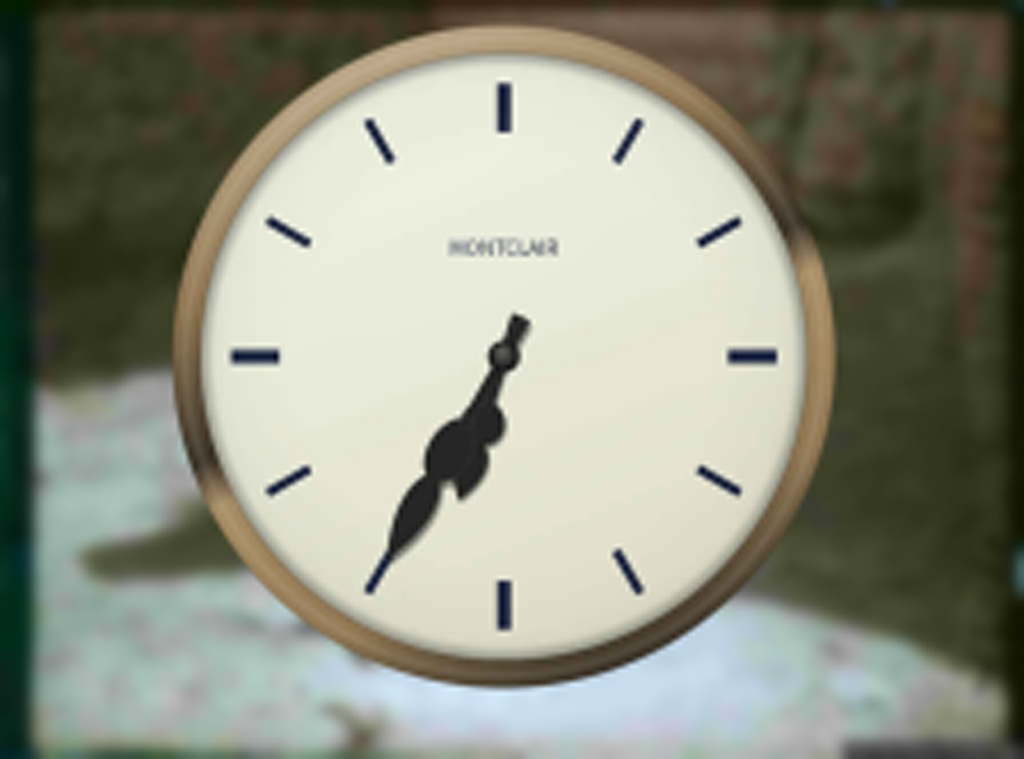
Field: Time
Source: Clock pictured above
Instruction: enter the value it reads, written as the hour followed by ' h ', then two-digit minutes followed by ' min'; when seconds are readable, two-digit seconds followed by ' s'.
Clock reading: 6 h 35 min
